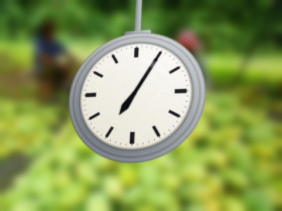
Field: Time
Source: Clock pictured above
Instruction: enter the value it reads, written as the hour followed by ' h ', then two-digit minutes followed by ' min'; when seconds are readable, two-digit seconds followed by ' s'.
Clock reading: 7 h 05 min
